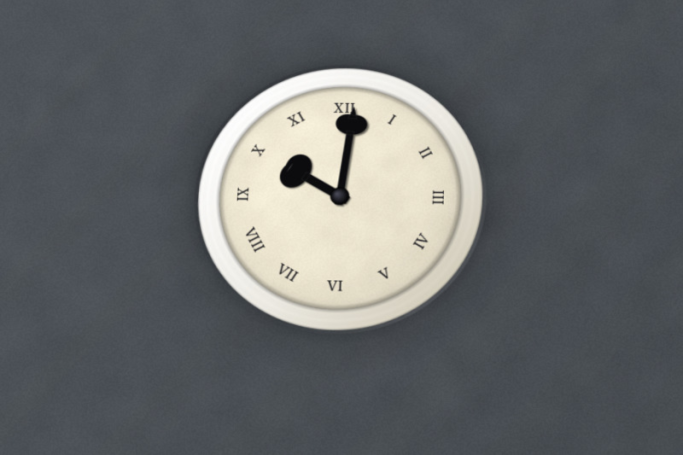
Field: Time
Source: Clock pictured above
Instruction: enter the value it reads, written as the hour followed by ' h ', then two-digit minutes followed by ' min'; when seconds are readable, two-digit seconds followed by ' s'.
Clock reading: 10 h 01 min
